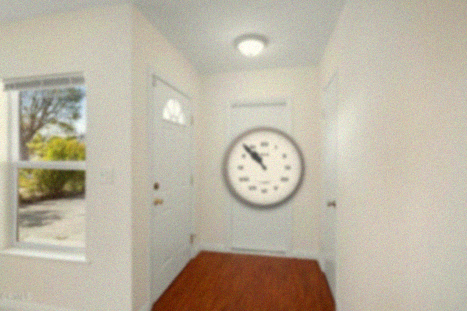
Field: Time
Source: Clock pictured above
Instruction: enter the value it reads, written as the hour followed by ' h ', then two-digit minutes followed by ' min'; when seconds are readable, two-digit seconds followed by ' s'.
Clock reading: 10 h 53 min
